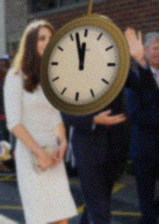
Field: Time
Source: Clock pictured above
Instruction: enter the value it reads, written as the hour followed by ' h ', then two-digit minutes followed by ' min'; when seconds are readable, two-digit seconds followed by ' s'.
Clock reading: 11 h 57 min
